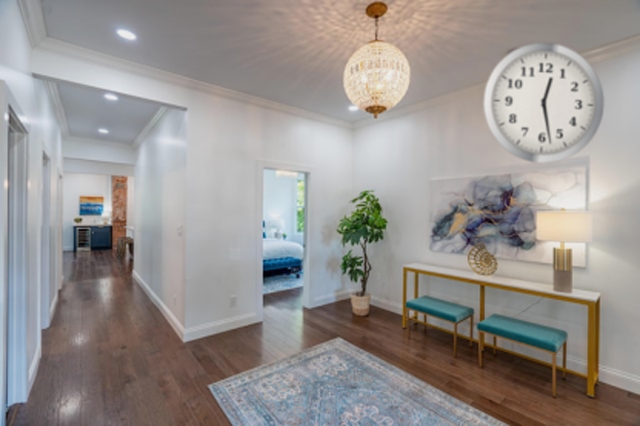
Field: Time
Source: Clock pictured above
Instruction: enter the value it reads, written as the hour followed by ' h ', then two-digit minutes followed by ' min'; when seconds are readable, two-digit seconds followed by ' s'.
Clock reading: 12 h 28 min
